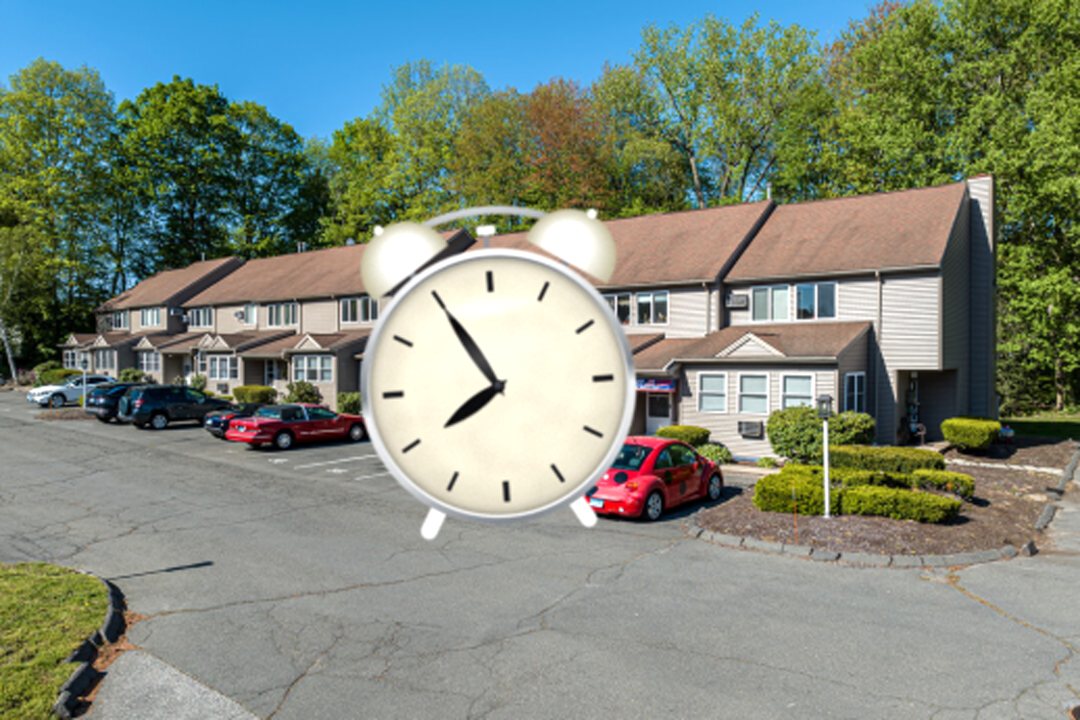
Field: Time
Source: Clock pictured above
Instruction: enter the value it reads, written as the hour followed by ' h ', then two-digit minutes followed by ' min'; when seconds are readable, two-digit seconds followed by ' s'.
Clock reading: 7 h 55 min
